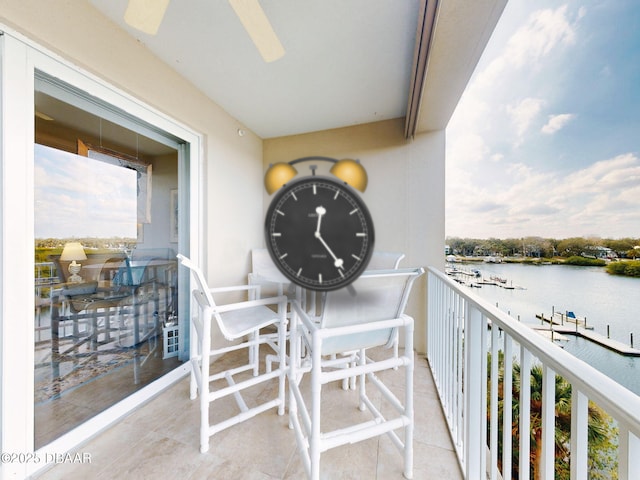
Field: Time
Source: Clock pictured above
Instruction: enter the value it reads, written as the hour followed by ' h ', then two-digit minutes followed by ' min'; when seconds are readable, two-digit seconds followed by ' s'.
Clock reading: 12 h 24 min
